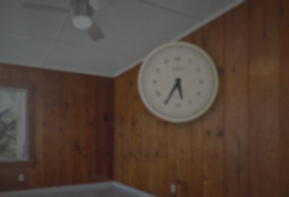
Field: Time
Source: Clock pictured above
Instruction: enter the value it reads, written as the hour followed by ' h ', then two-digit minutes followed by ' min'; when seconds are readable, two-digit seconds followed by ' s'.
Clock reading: 5 h 35 min
